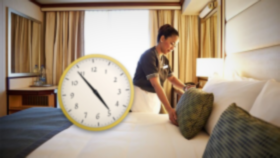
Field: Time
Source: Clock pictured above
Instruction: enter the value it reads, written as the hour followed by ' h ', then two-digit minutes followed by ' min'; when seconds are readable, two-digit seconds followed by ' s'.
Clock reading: 4 h 54 min
